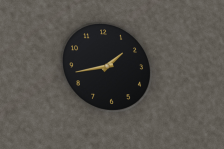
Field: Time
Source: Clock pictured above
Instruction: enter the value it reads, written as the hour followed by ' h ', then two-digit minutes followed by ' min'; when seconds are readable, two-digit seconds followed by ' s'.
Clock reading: 1 h 43 min
